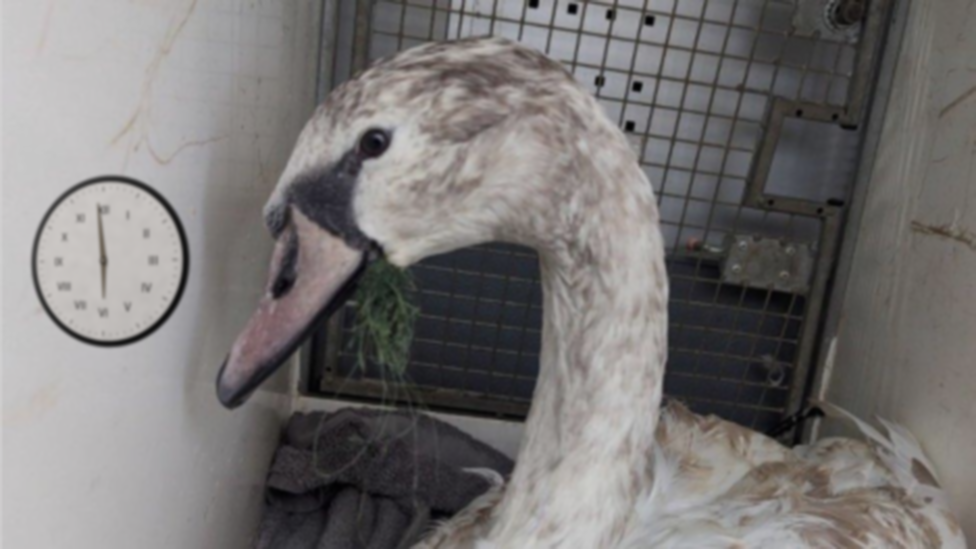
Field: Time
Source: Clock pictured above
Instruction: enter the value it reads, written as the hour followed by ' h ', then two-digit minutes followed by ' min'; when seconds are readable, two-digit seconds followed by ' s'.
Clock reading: 5 h 59 min
